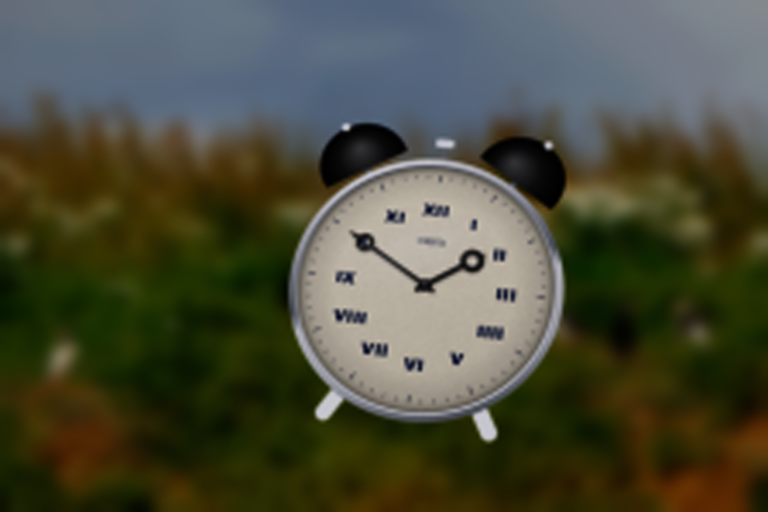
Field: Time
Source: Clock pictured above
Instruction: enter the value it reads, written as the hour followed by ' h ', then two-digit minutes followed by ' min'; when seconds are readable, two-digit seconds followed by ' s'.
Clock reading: 1 h 50 min
